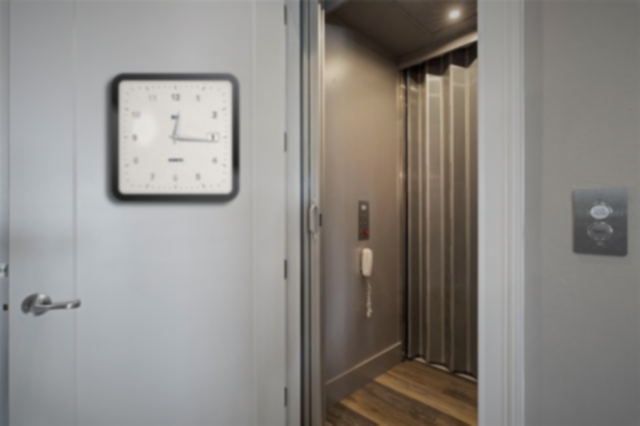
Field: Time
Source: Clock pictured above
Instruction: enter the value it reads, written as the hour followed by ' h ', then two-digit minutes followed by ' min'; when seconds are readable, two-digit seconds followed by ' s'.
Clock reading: 12 h 16 min
